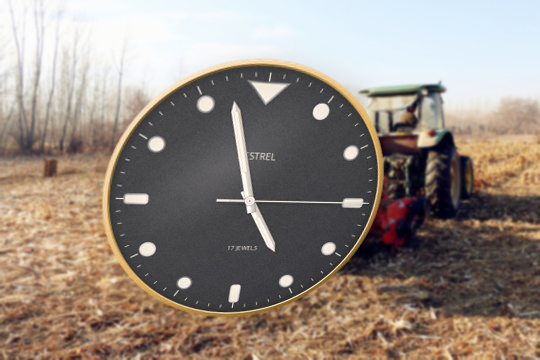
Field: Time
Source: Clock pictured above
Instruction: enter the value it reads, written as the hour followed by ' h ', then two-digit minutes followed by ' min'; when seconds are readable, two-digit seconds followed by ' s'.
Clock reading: 4 h 57 min 15 s
